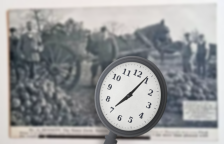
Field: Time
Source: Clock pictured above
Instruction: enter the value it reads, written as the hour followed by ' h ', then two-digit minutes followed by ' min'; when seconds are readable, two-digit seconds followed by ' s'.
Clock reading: 7 h 04 min
